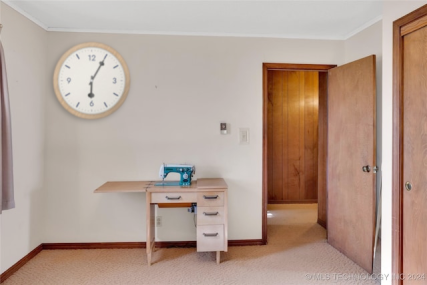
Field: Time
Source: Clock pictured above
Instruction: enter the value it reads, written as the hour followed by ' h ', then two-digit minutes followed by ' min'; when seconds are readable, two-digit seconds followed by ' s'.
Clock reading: 6 h 05 min
